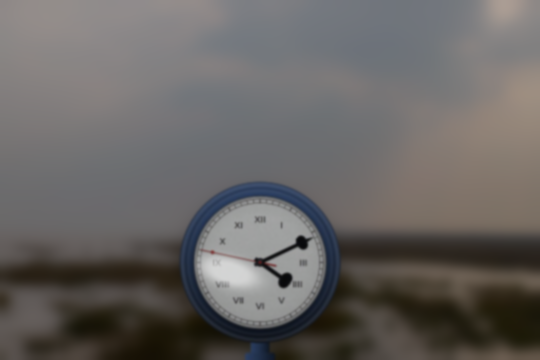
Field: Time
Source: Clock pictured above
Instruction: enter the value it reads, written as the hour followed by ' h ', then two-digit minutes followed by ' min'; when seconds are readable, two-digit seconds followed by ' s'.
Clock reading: 4 h 10 min 47 s
